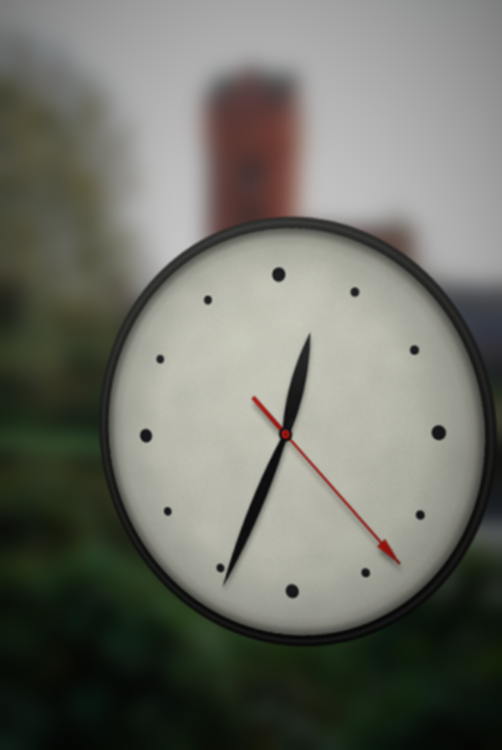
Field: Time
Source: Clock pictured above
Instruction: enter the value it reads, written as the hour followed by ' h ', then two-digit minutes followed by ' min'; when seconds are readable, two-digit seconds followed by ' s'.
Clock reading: 12 h 34 min 23 s
